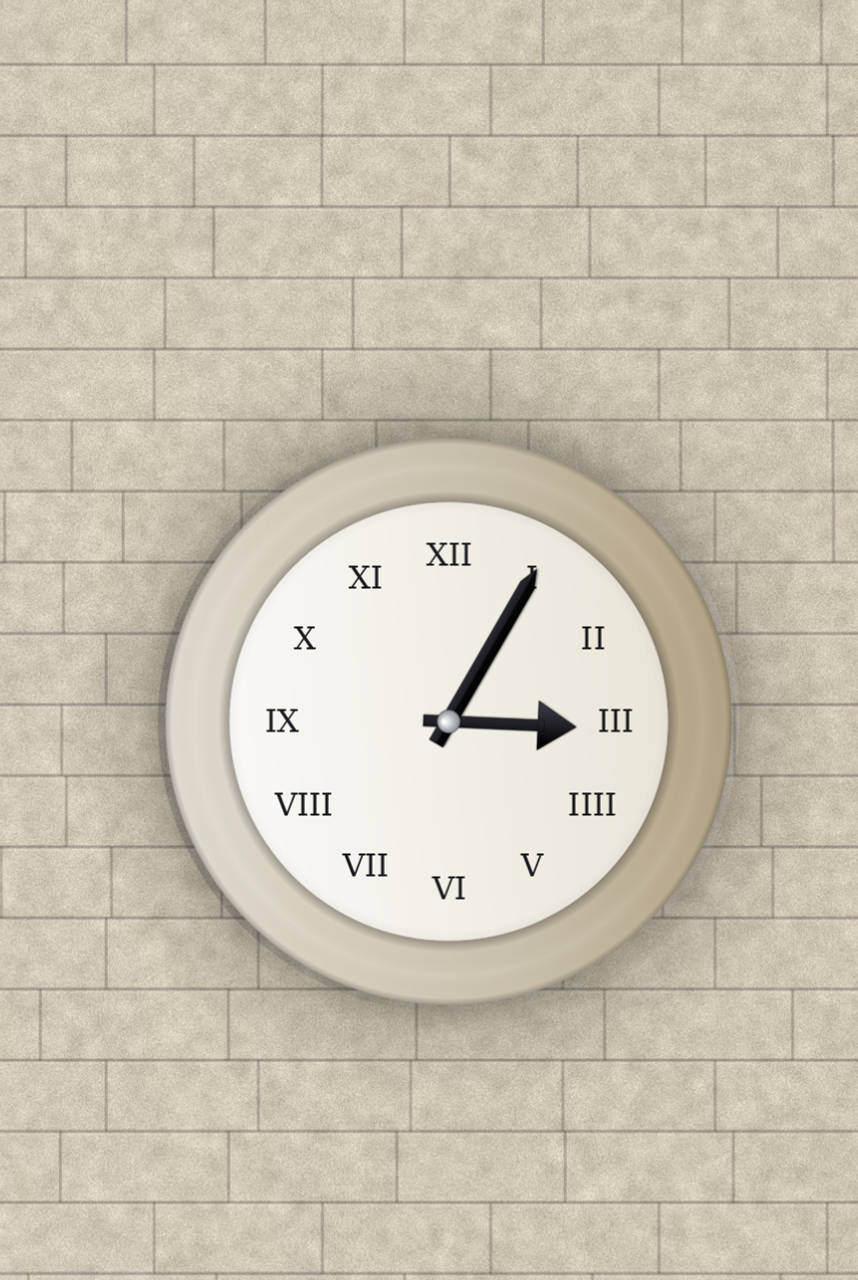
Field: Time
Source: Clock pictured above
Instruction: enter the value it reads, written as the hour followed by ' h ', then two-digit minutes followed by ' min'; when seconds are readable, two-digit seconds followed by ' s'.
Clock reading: 3 h 05 min
